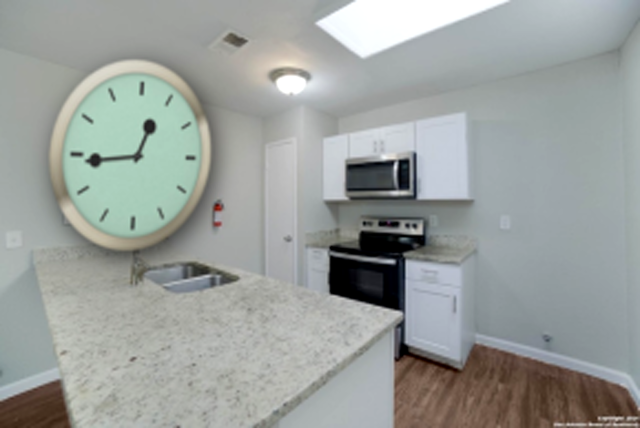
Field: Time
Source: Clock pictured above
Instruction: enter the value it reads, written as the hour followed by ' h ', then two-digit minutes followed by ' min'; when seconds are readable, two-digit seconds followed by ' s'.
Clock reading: 12 h 44 min
